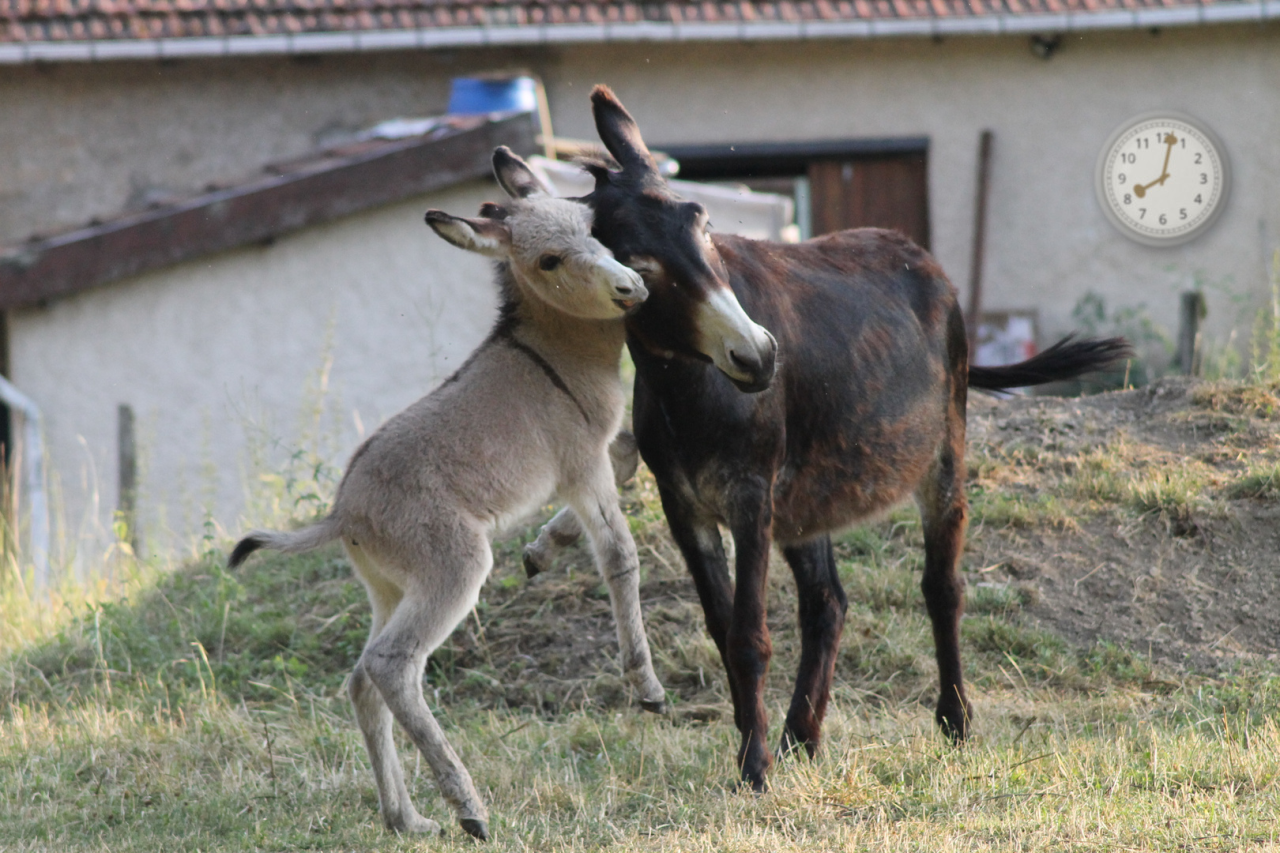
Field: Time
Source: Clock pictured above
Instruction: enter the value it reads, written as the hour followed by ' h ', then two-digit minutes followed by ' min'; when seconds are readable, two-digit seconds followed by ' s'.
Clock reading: 8 h 02 min
